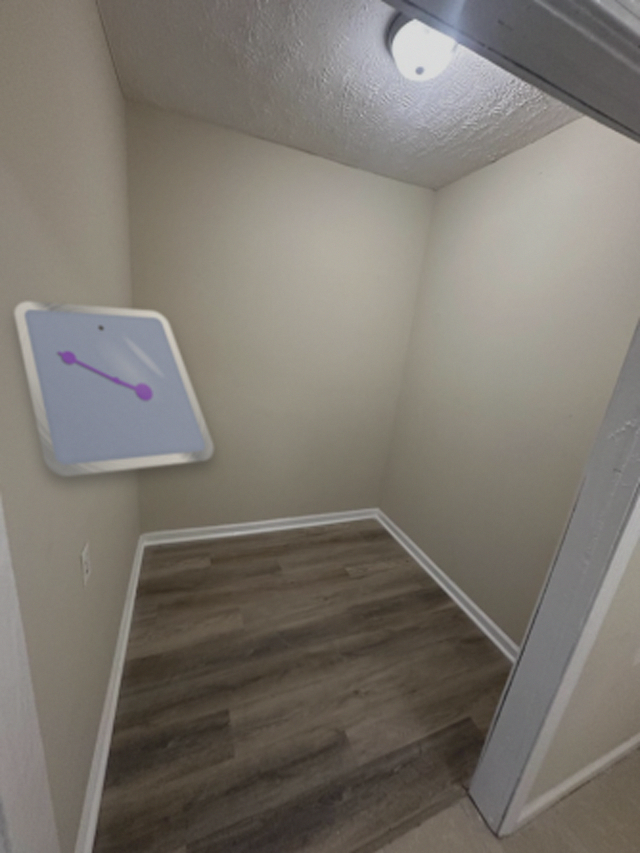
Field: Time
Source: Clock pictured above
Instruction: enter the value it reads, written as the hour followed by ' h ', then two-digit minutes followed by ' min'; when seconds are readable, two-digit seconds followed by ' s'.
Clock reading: 3 h 50 min
